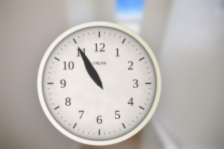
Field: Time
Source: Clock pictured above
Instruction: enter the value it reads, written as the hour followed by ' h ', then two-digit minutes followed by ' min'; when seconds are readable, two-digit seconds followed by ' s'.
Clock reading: 10 h 55 min
